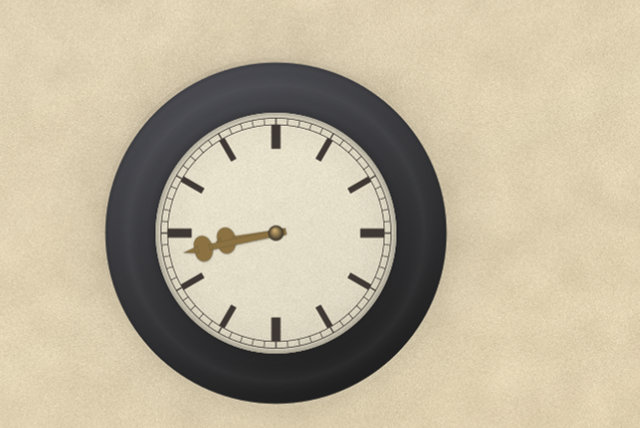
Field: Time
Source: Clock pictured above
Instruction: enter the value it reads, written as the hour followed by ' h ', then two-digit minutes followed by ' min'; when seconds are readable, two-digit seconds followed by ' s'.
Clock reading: 8 h 43 min
